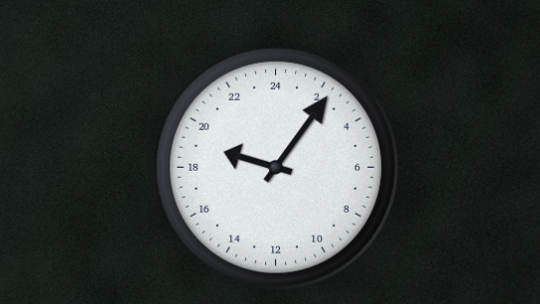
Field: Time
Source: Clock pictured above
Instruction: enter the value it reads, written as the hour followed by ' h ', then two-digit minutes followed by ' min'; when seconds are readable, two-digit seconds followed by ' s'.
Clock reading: 19 h 06 min
